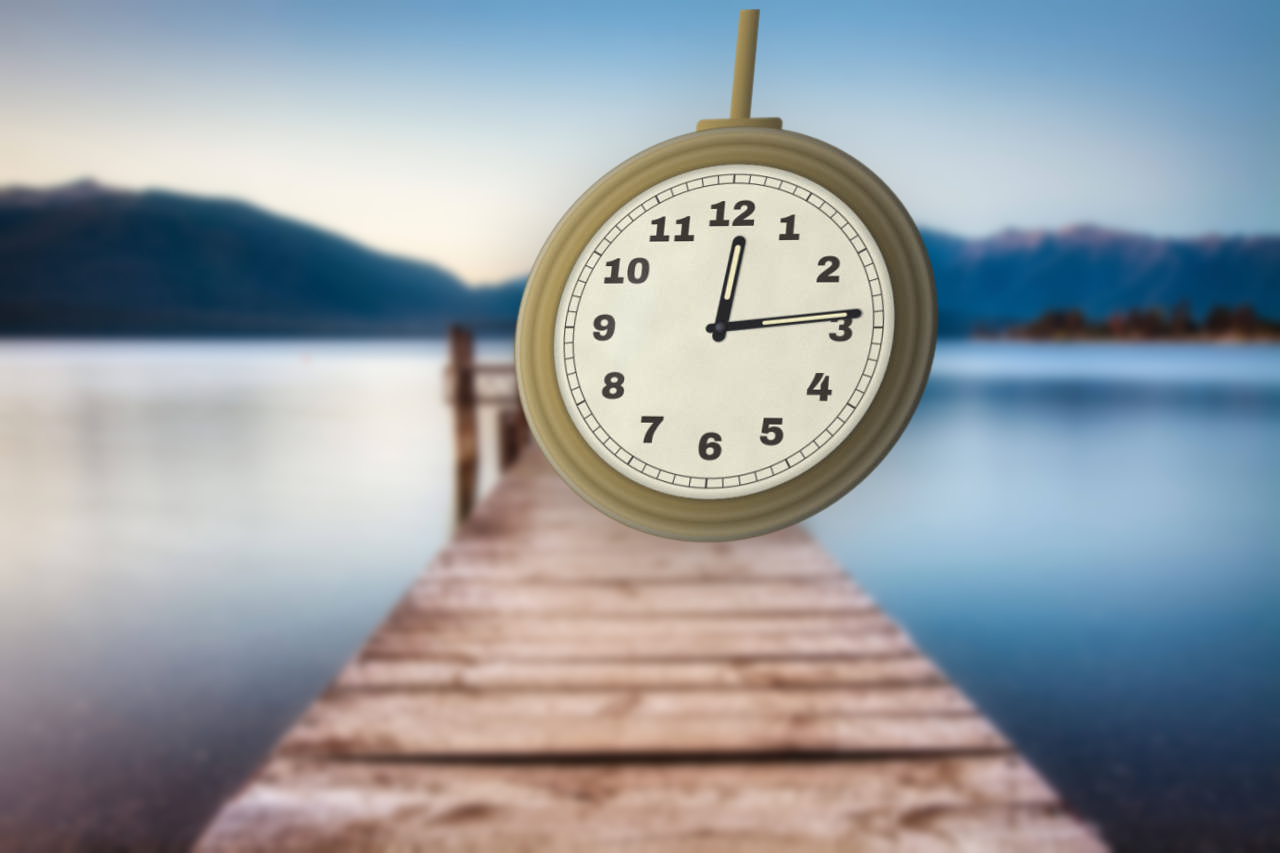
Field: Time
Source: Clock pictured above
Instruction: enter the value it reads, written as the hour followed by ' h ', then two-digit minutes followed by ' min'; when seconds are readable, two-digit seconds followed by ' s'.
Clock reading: 12 h 14 min
